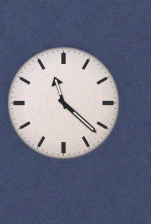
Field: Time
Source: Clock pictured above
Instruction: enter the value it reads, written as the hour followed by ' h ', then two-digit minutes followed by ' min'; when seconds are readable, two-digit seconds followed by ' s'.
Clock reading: 11 h 22 min
